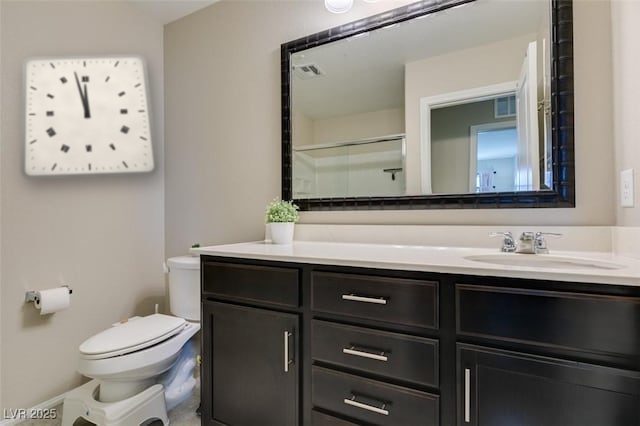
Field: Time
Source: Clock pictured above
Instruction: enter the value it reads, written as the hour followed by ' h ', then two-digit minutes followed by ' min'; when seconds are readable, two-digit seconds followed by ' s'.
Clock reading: 11 h 58 min
